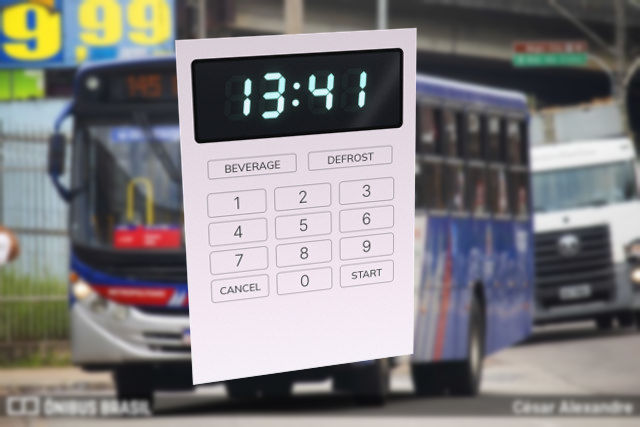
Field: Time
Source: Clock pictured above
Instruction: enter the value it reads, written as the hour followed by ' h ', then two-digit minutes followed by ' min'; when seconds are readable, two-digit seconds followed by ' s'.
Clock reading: 13 h 41 min
